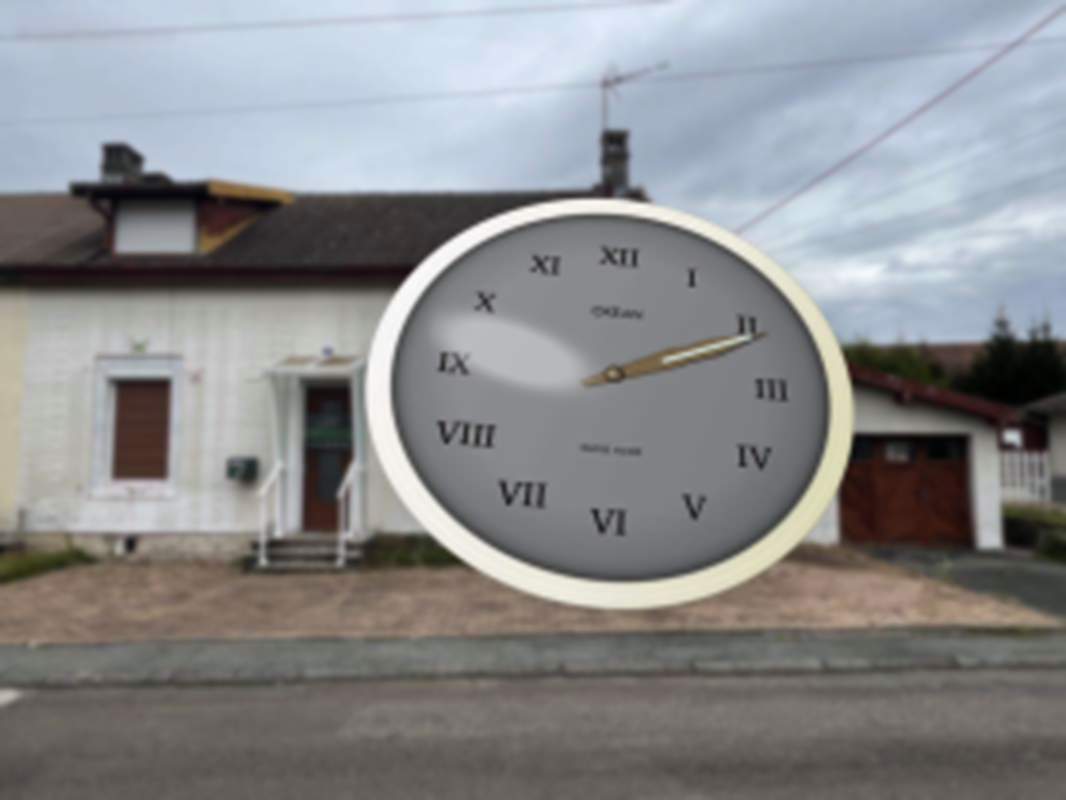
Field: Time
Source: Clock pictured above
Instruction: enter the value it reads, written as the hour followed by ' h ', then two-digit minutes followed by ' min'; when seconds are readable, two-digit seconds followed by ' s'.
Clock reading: 2 h 11 min
